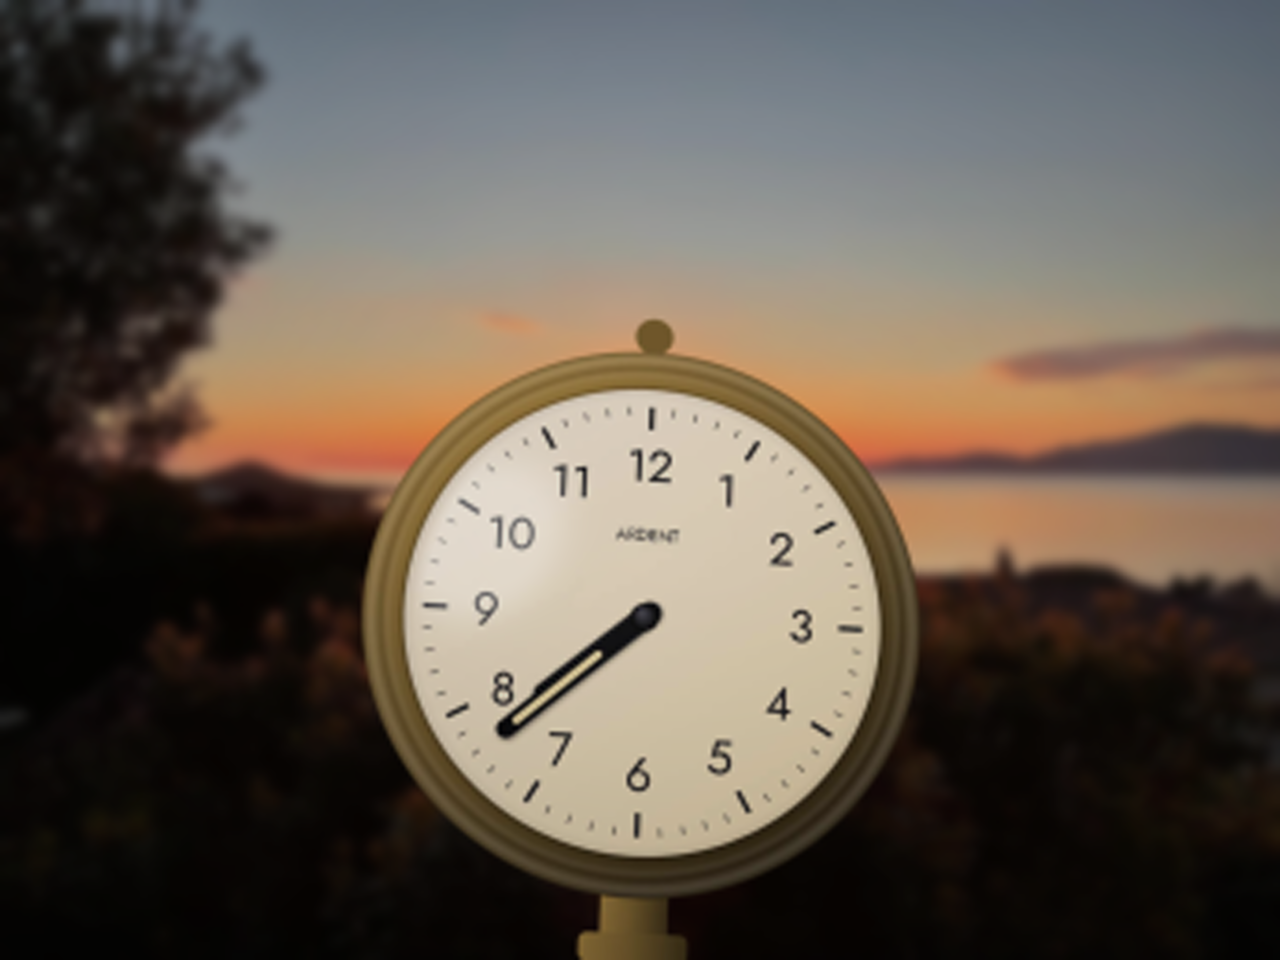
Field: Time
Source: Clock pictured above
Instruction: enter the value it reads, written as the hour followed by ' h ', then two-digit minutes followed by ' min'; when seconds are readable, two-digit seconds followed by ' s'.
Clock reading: 7 h 38 min
